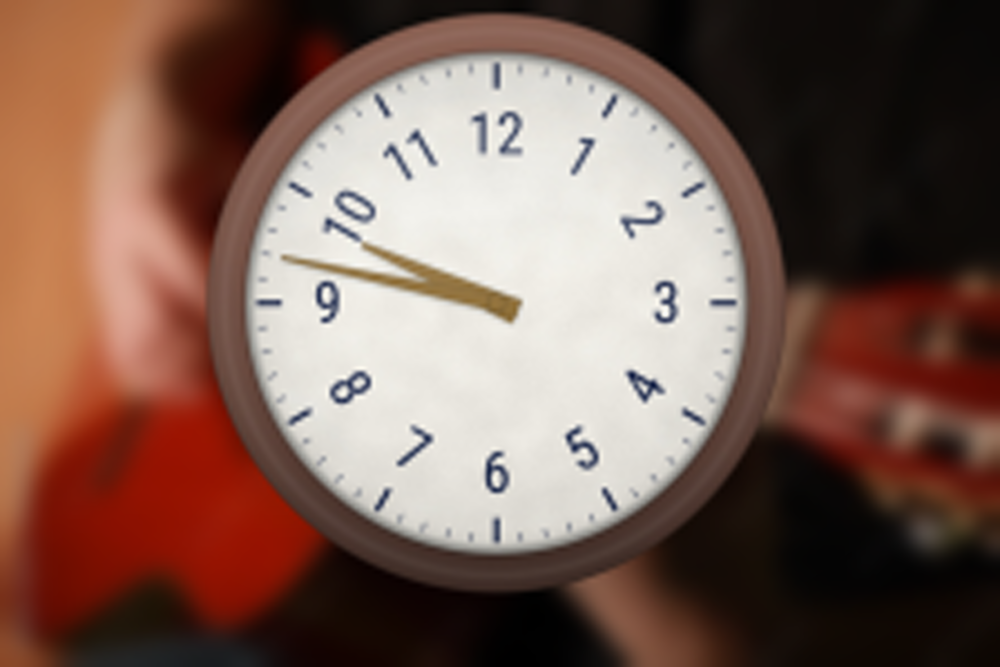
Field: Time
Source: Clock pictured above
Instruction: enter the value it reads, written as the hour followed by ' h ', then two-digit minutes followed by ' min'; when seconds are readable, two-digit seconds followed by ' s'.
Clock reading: 9 h 47 min
